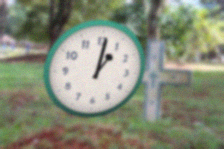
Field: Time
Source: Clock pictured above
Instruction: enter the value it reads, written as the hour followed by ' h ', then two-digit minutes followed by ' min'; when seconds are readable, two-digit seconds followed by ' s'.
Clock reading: 1 h 01 min
